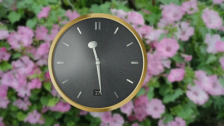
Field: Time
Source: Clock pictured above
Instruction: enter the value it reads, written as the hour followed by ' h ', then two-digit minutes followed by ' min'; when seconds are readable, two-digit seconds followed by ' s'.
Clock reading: 11 h 29 min
